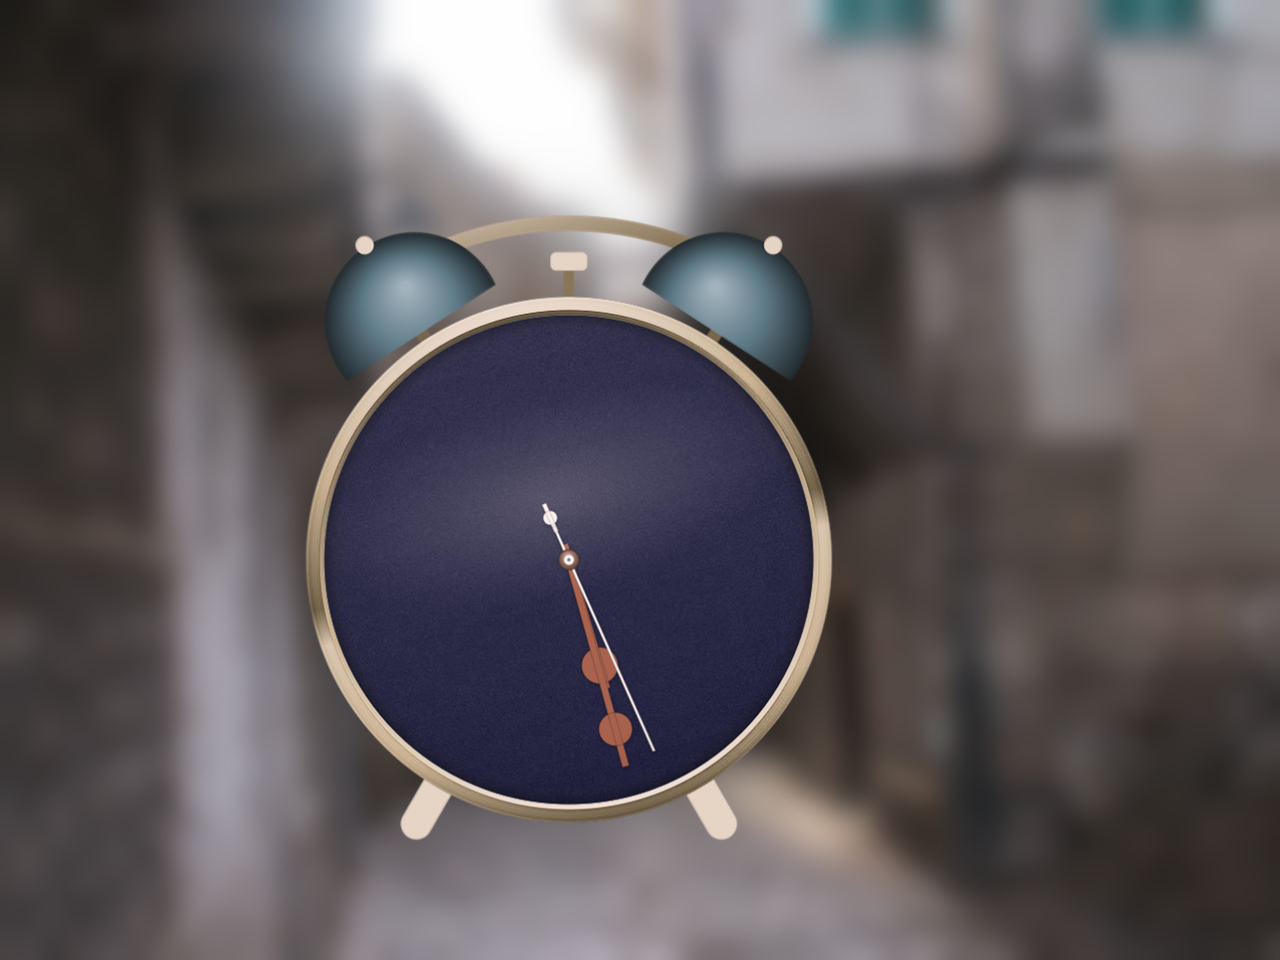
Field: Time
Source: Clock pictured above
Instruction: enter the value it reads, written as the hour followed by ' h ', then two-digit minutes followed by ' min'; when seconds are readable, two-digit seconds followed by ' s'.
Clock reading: 5 h 27 min 26 s
